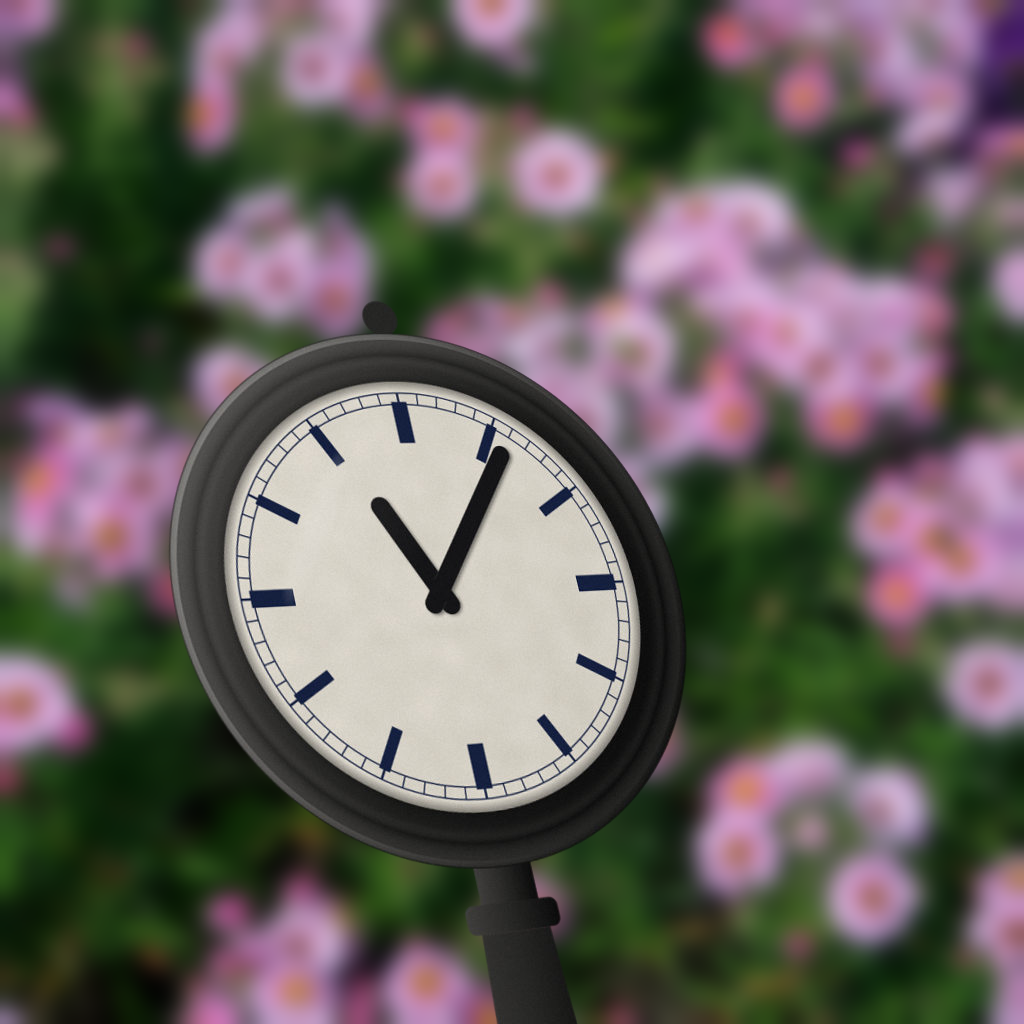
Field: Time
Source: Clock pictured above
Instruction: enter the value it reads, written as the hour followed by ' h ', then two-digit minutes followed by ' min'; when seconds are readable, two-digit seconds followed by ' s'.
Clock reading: 11 h 06 min
